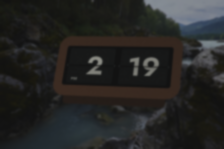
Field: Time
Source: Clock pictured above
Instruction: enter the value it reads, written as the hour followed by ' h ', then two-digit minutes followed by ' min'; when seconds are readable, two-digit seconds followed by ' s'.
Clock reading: 2 h 19 min
